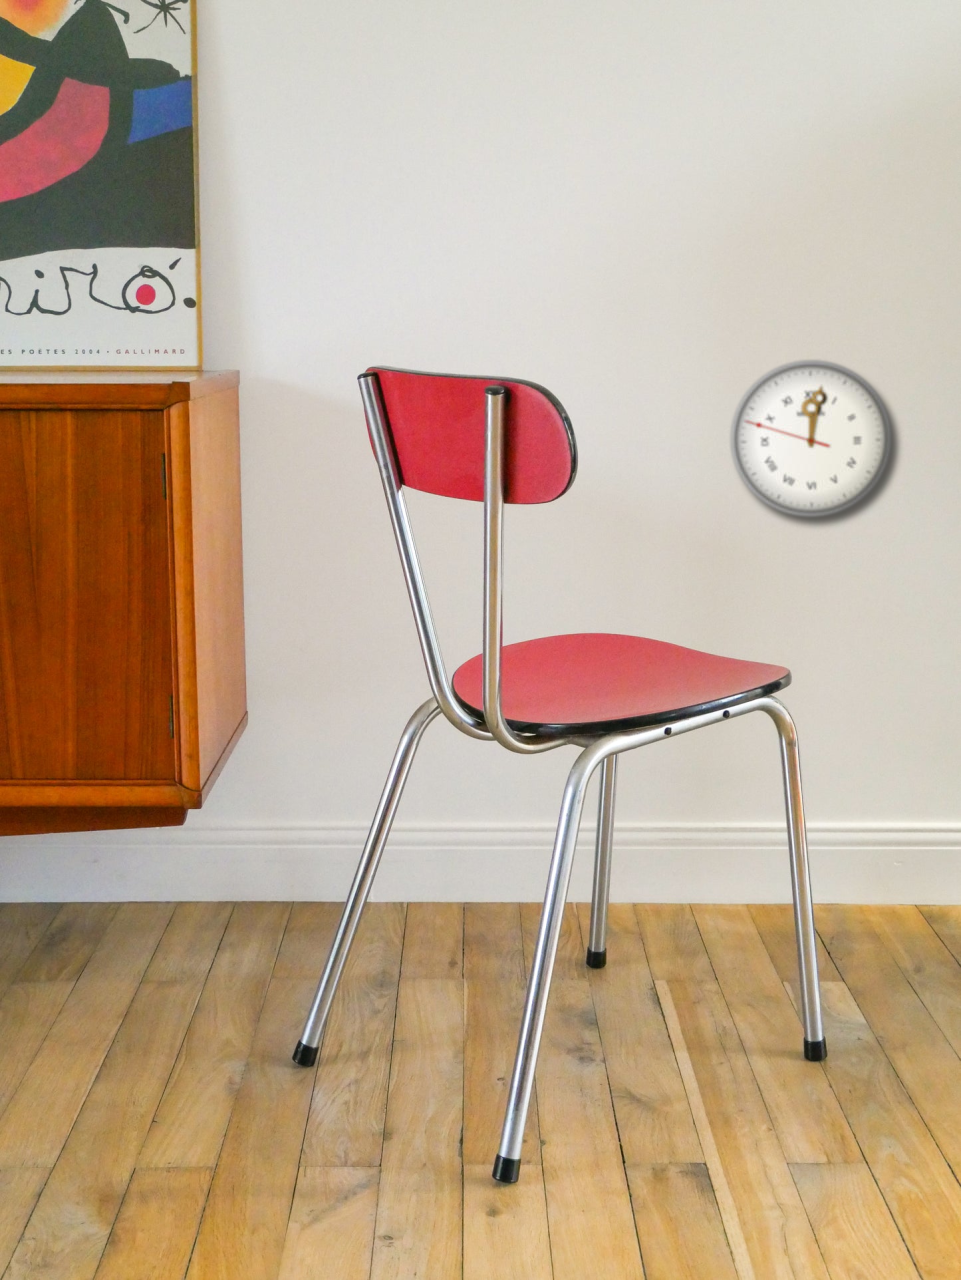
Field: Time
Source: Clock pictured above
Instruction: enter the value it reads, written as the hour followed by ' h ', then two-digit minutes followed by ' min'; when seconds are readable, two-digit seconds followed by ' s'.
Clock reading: 12 h 01 min 48 s
